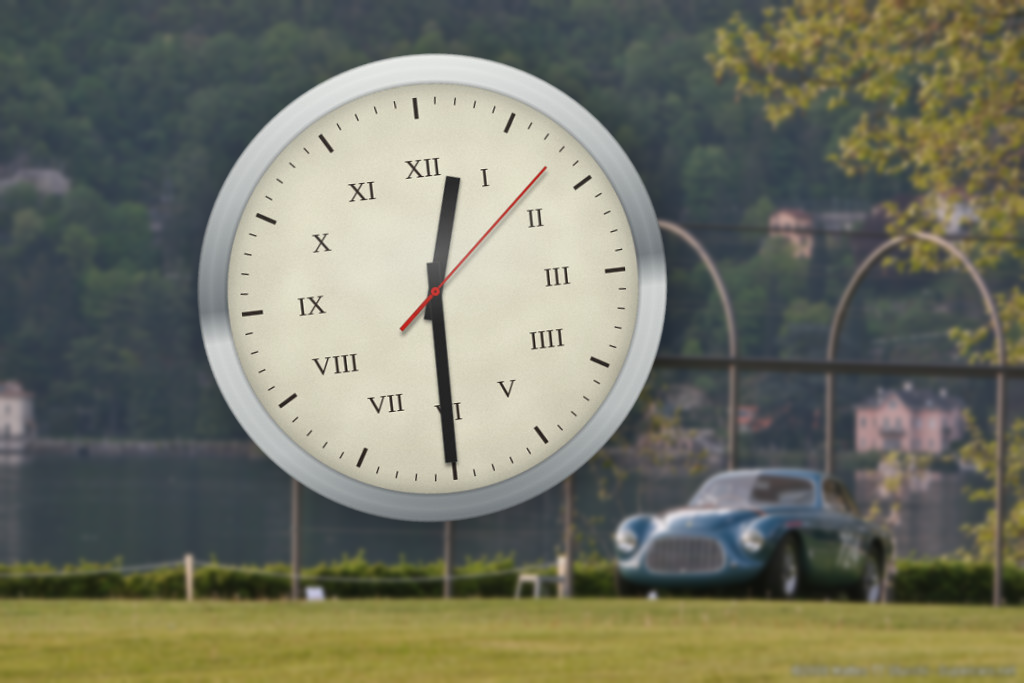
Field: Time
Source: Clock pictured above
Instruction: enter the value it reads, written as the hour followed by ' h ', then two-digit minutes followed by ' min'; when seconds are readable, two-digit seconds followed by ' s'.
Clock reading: 12 h 30 min 08 s
